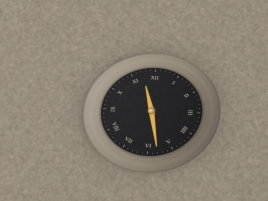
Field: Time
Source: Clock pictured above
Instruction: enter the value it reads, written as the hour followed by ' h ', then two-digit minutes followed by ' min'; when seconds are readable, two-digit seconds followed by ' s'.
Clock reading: 11 h 28 min
